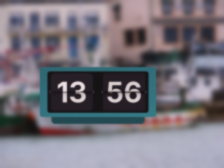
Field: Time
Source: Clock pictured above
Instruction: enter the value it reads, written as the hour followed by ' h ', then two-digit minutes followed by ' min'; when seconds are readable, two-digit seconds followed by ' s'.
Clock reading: 13 h 56 min
